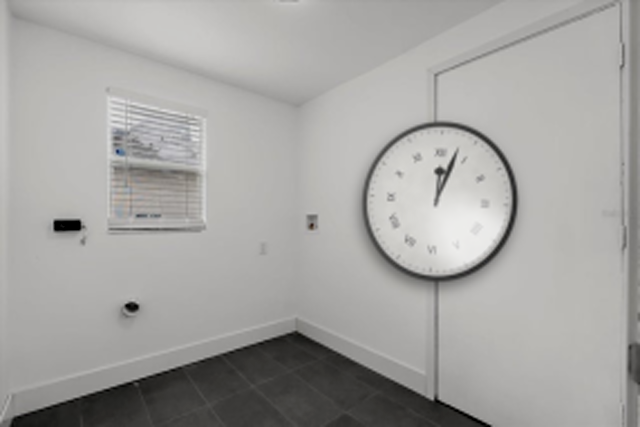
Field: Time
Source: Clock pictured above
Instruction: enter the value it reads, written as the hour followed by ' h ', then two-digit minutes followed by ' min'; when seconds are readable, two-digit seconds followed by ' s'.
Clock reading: 12 h 03 min
